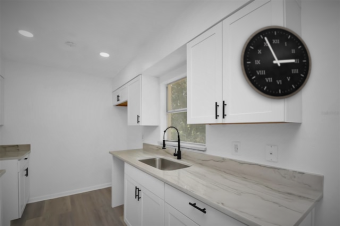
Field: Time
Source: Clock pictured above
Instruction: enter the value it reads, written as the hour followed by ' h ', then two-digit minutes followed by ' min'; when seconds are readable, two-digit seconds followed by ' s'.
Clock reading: 2 h 56 min
